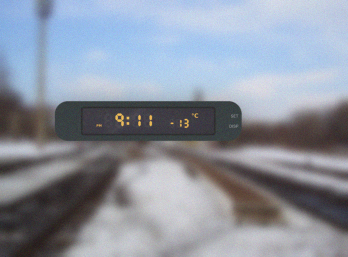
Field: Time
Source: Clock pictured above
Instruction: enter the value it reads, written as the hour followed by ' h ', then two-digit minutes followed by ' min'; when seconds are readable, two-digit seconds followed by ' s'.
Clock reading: 9 h 11 min
